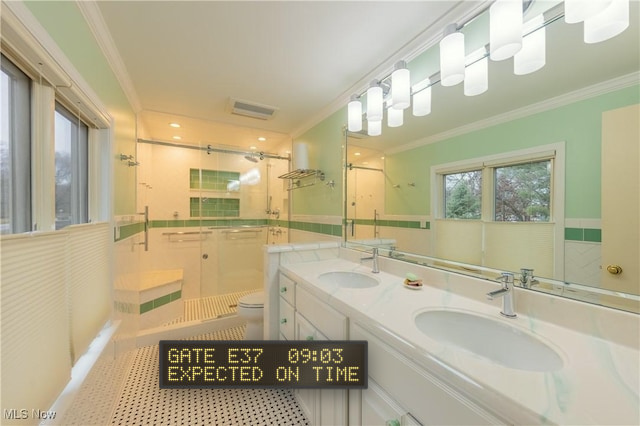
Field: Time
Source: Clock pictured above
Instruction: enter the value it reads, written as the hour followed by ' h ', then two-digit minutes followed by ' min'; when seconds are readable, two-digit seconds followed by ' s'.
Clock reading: 9 h 03 min
